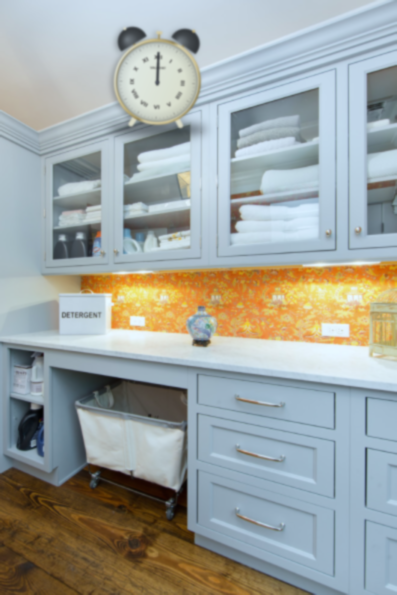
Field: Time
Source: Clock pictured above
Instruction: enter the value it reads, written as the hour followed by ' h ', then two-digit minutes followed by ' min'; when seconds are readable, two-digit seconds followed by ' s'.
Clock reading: 12 h 00 min
